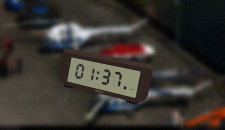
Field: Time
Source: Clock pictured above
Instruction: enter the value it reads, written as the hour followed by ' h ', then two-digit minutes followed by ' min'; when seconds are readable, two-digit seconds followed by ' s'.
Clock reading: 1 h 37 min
